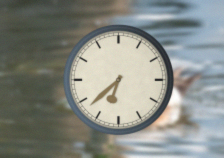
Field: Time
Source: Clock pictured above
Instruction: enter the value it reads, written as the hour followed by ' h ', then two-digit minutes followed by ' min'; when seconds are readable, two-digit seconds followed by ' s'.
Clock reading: 6 h 38 min
